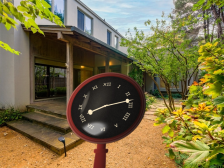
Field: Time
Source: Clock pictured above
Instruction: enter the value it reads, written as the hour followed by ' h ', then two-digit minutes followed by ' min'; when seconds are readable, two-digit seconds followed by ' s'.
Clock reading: 8 h 13 min
